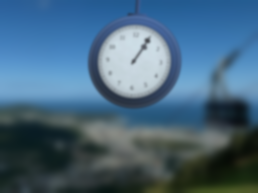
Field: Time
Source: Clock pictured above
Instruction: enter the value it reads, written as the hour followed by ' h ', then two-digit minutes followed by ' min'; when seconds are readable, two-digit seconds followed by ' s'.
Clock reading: 1 h 05 min
